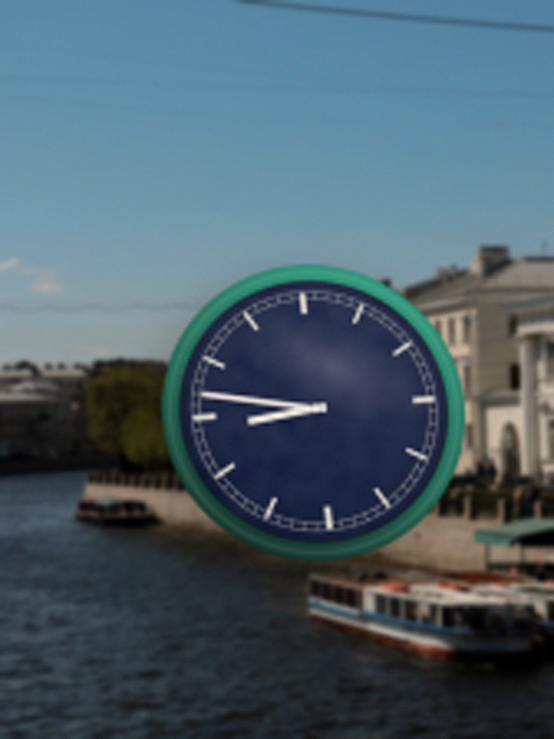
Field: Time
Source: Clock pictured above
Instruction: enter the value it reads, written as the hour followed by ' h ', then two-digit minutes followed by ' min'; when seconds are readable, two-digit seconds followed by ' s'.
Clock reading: 8 h 47 min
